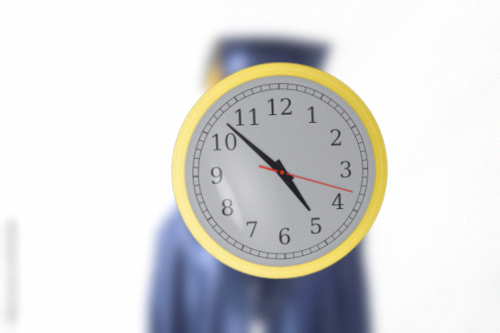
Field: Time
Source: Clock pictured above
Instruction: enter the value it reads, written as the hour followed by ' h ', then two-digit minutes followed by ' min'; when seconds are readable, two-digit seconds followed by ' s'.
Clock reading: 4 h 52 min 18 s
